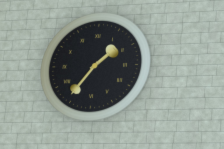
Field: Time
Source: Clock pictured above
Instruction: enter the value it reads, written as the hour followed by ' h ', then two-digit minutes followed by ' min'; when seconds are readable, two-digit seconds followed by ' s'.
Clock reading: 1 h 36 min
